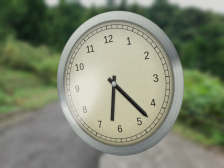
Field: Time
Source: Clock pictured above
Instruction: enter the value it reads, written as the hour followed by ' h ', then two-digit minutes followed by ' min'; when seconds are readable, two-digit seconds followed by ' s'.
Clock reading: 6 h 23 min
